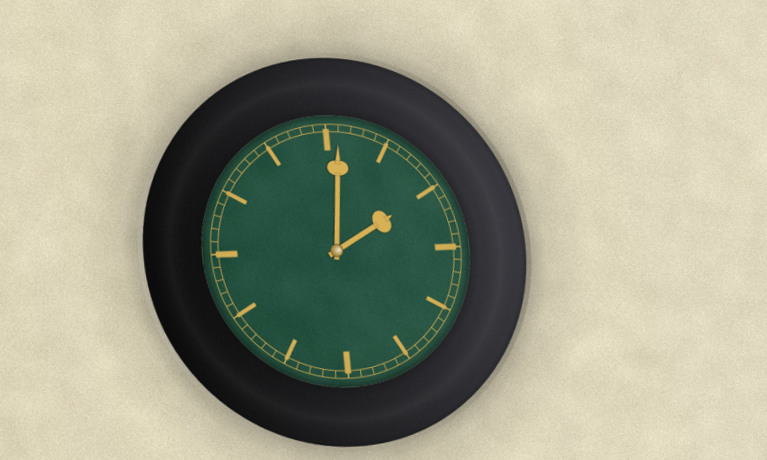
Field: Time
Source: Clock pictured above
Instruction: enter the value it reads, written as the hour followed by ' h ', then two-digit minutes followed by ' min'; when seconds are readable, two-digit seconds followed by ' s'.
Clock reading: 2 h 01 min
